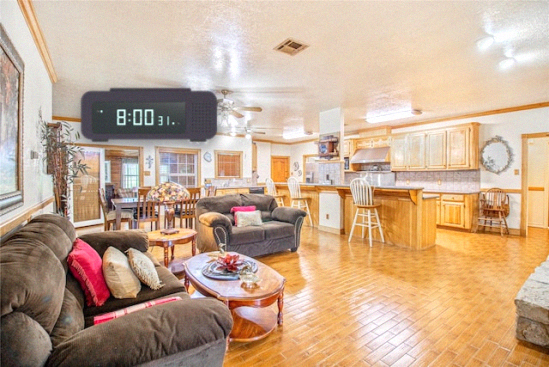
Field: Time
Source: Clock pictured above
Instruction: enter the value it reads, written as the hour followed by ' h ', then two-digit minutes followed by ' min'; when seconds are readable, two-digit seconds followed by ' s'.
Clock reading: 8 h 00 min 31 s
